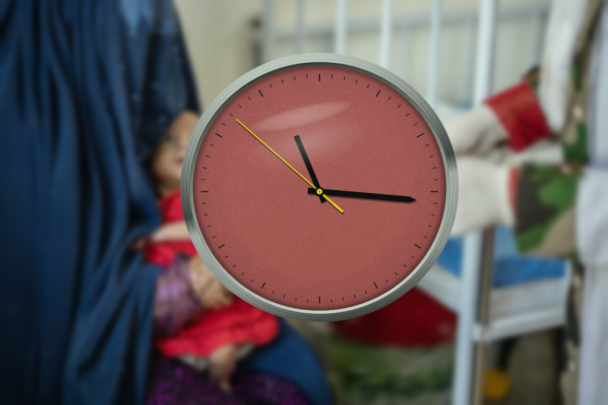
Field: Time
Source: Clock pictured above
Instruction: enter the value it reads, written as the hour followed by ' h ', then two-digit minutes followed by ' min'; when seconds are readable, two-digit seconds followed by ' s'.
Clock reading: 11 h 15 min 52 s
